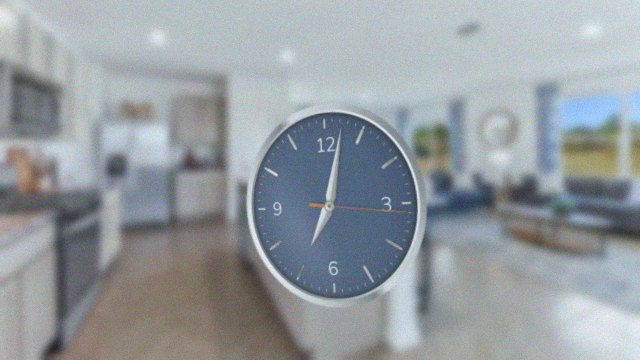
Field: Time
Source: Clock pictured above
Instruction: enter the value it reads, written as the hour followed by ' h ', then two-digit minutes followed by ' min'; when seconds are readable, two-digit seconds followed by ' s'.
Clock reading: 7 h 02 min 16 s
